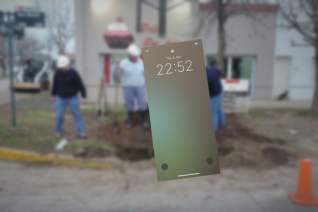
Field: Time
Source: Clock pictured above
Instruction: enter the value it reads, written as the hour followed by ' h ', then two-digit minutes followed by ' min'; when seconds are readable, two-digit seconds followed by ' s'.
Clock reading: 22 h 52 min
